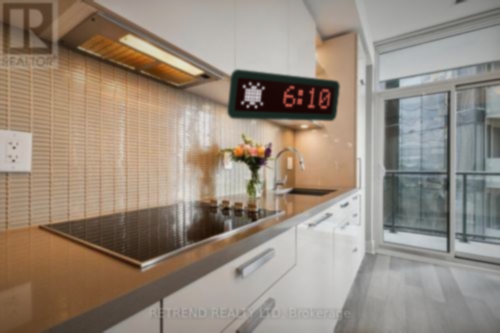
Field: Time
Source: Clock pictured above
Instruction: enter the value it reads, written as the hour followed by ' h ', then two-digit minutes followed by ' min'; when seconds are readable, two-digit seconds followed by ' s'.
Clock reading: 6 h 10 min
